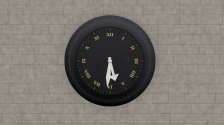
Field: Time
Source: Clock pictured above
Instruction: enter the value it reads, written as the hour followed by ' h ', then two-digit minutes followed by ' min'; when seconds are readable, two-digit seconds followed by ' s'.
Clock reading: 5 h 31 min
